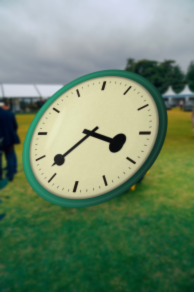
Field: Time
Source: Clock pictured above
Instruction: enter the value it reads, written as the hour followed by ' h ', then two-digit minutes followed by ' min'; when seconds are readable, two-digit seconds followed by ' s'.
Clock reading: 3 h 37 min
